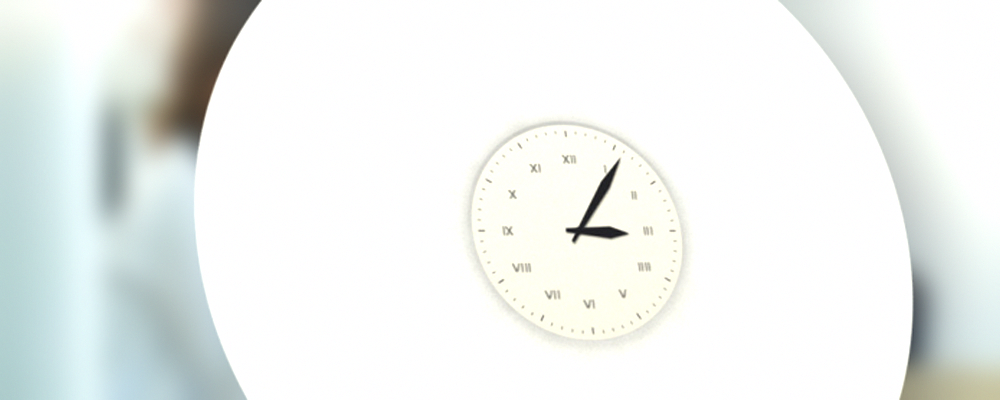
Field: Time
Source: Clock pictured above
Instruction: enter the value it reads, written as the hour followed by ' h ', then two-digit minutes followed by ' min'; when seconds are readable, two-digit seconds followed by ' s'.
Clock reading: 3 h 06 min
